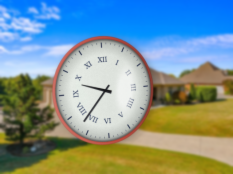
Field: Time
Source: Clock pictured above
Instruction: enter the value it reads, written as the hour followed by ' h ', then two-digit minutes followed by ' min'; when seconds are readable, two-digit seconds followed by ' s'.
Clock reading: 9 h 37 min
